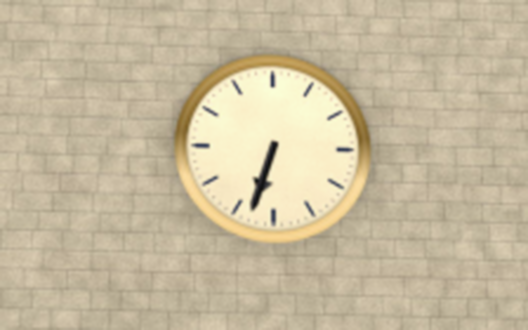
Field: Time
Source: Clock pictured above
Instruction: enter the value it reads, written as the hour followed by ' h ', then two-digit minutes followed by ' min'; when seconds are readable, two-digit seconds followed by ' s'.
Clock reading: 6 h 33 min
